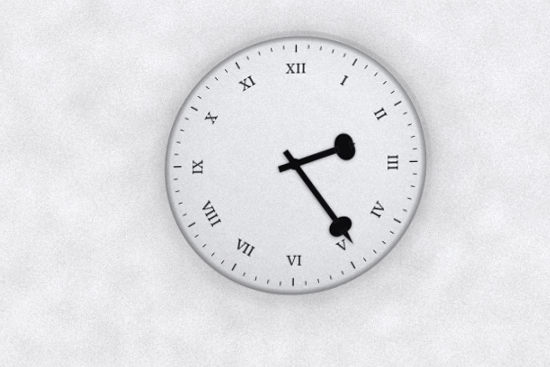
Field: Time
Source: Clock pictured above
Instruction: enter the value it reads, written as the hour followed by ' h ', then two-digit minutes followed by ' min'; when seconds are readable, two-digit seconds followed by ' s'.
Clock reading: 2 h 24 min
